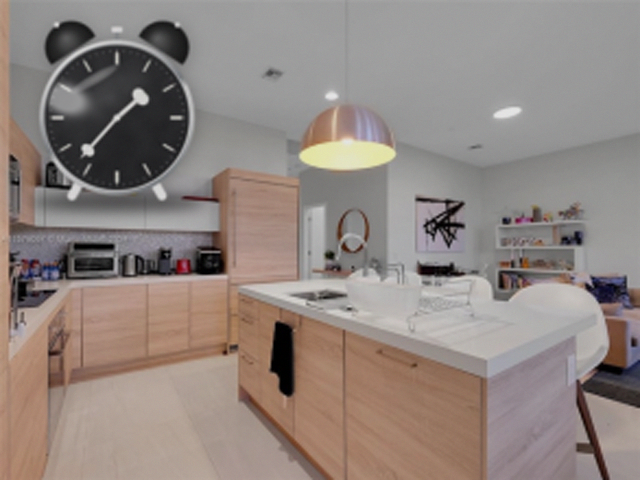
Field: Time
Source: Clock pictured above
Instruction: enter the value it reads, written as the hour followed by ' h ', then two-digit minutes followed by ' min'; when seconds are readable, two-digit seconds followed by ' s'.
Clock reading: 1 h 37 min
